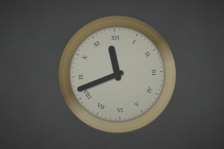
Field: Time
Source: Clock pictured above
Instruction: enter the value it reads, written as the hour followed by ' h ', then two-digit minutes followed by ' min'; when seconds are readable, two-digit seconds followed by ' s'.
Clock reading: 11 h 42 min
